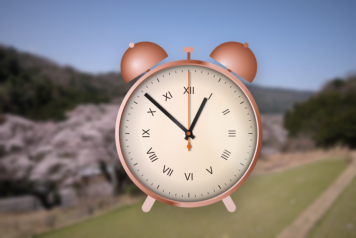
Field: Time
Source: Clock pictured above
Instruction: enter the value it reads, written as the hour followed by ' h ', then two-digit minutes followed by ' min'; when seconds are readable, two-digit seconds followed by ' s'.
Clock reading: 12 h 52 min 00 s
